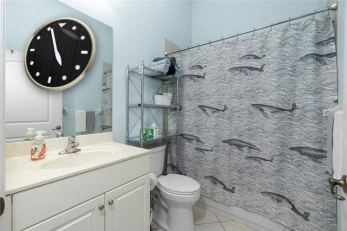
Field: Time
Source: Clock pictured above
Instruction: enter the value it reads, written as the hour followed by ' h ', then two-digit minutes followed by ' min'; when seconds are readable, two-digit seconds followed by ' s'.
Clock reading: 4 h 56 min
